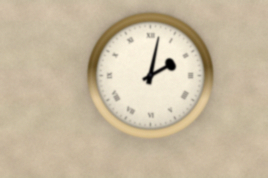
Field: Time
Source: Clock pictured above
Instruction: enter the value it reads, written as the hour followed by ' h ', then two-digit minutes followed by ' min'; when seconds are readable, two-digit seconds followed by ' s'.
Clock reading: 2 h 02 min
